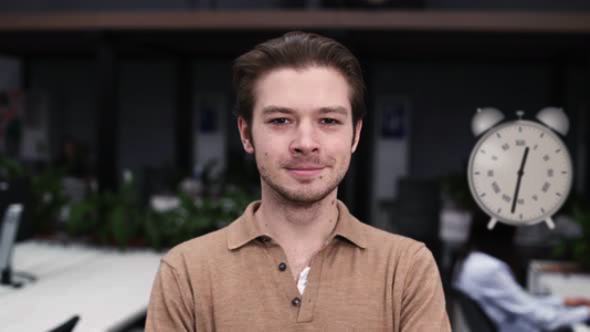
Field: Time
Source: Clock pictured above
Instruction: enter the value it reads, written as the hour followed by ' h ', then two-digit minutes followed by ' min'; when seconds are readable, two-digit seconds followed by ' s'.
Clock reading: 12 h 32 min
